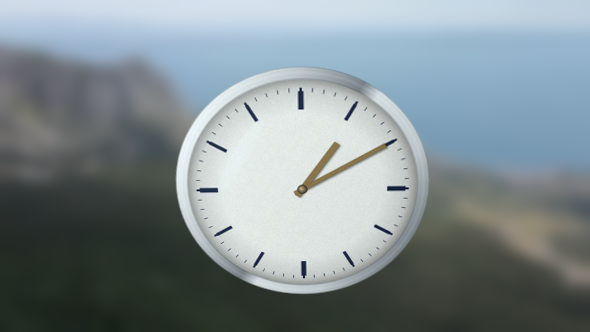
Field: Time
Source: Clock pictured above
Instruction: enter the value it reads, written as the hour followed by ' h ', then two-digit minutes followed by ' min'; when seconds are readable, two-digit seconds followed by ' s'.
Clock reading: 1 h 10 min
